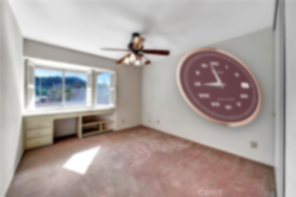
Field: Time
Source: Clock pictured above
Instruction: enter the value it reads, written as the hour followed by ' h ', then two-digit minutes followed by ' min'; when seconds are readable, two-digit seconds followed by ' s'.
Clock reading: 8 h 58 min
